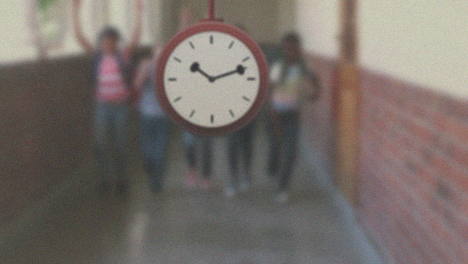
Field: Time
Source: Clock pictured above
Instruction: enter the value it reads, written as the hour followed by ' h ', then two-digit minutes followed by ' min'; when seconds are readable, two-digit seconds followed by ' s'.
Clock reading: 10 h 12 min
